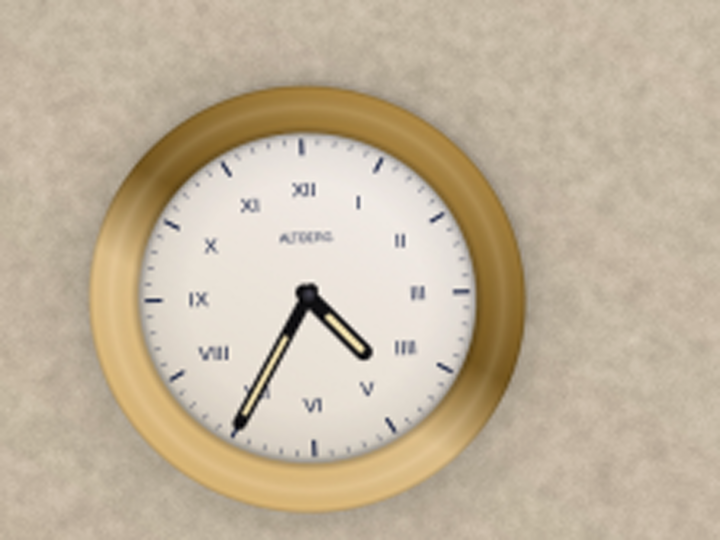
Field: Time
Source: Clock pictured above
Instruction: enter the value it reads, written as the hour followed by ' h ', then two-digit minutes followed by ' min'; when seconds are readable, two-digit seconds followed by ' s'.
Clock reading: 4 h 35 min
